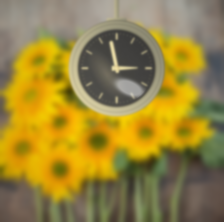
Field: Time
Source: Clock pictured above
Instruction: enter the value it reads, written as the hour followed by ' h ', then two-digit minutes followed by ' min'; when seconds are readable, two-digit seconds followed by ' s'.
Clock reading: 2 h 58 min
